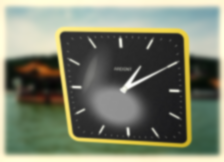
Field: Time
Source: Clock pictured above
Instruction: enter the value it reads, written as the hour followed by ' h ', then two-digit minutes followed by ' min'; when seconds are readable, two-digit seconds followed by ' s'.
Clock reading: 1 h 10 min
